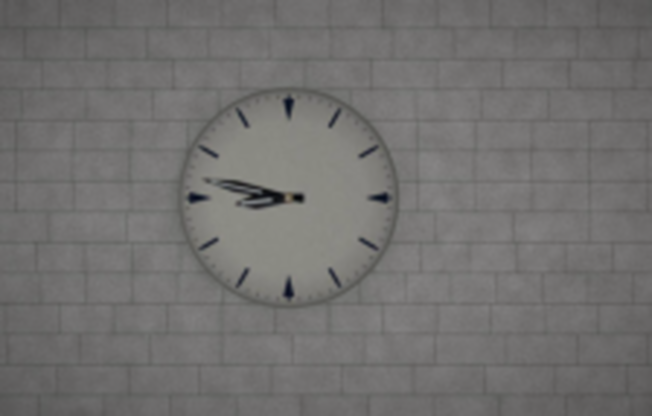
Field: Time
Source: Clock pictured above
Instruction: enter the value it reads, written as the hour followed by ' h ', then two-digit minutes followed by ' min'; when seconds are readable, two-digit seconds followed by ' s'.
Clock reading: 8 h 47 min
